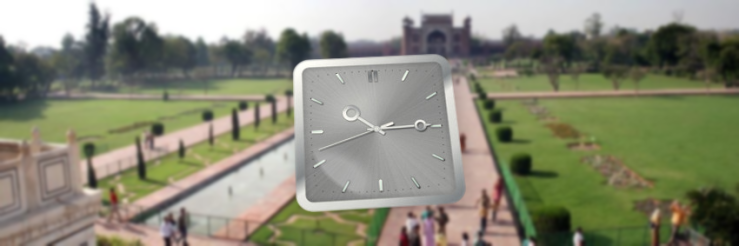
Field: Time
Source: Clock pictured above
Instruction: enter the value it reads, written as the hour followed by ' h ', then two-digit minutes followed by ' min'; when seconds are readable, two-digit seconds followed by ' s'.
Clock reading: 10 h 14 min 42 s
